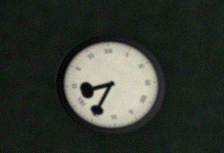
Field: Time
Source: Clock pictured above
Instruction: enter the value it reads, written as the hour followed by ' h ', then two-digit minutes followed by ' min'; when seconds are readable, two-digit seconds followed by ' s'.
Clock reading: 8 h 35 min
